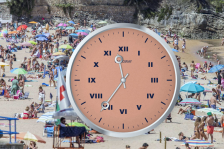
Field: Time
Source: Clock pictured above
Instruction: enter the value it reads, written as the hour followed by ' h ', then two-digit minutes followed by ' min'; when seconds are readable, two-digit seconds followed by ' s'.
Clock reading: 11 h 36 min
